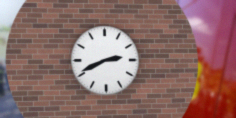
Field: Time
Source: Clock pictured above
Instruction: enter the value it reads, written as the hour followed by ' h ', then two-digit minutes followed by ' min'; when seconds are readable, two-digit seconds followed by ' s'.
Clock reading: 2 h 41 min
